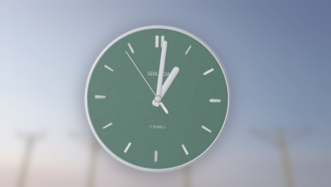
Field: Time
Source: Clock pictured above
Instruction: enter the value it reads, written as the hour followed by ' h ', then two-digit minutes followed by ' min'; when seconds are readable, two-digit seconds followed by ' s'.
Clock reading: 1 h 00 min 54 s
